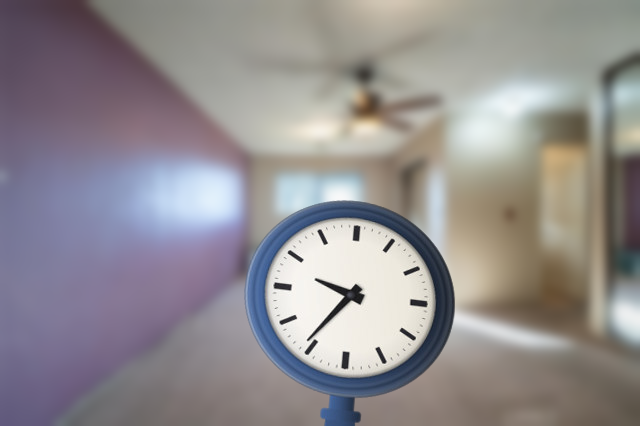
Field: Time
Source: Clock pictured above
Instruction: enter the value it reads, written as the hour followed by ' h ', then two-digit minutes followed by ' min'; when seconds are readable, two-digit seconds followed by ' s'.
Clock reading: 9 h 36 min
